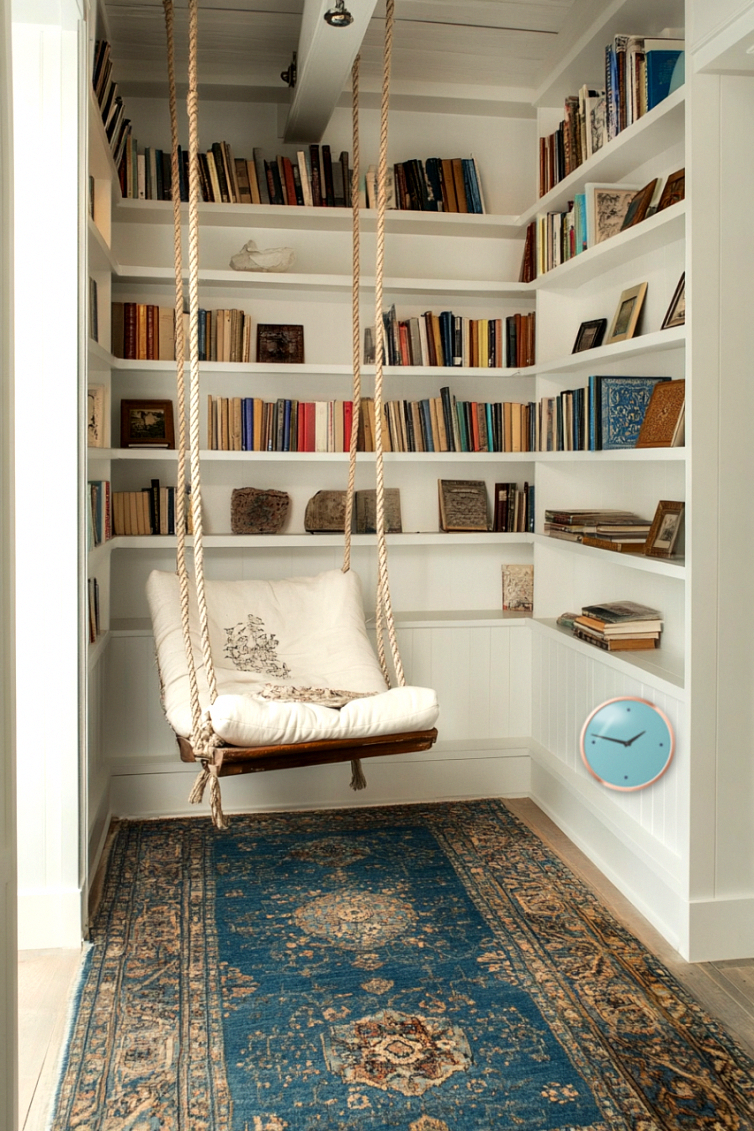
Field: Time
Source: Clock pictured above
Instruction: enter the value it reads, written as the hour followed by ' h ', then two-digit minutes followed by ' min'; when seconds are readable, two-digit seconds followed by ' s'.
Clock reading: 1 h 47 min
